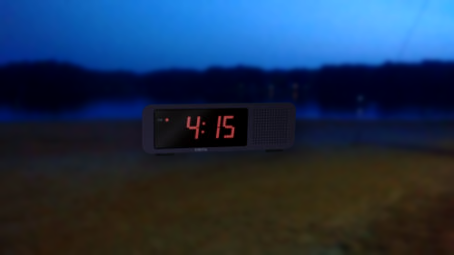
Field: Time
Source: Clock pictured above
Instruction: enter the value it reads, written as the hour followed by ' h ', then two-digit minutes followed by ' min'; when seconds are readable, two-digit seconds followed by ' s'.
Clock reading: 4 h 15 min
